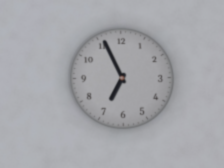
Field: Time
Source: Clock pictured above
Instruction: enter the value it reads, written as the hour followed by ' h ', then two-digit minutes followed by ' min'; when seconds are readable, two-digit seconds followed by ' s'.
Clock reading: 6 h 56 min
